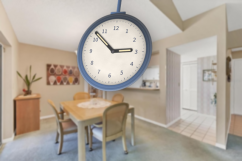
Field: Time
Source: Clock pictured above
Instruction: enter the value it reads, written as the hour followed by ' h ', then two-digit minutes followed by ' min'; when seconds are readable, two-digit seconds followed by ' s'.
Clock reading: 2 h 52 min
